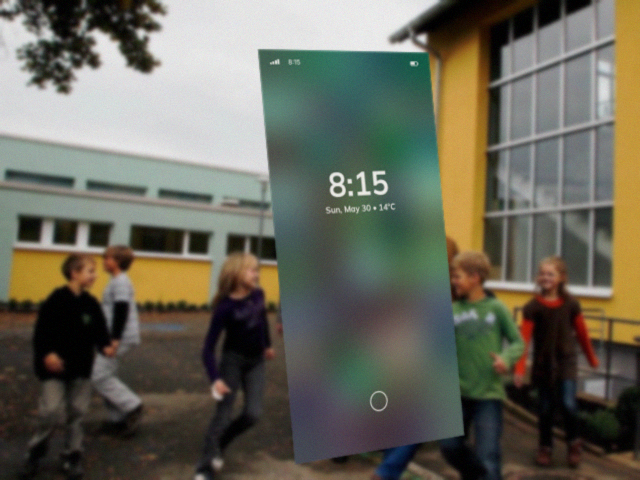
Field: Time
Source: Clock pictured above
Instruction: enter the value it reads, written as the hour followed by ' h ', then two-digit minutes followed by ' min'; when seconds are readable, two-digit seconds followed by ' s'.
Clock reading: 8 h 15 min
